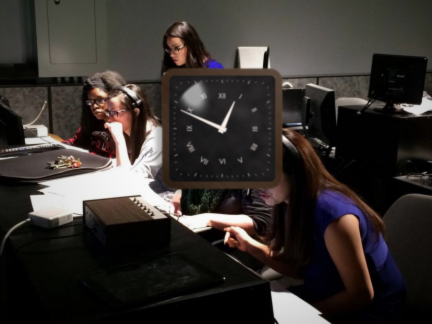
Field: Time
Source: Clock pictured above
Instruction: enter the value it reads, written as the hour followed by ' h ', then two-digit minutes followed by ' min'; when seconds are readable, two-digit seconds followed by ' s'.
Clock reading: 12 h 49 min
